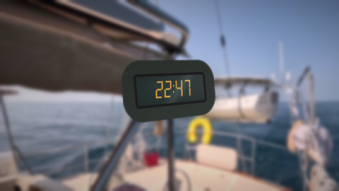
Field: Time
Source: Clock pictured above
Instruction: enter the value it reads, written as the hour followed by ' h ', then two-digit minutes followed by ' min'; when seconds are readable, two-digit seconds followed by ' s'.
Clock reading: 22 h 47 min
